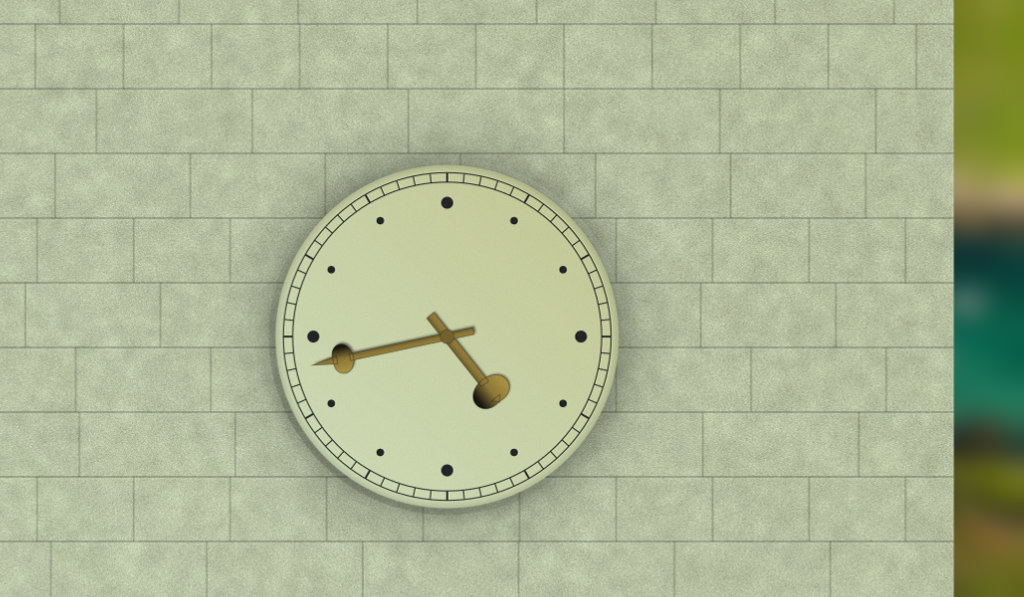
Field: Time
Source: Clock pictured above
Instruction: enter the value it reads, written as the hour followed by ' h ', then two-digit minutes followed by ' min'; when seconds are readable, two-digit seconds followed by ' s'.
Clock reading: 4 h 43 min
